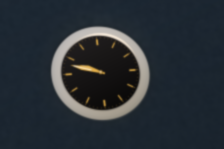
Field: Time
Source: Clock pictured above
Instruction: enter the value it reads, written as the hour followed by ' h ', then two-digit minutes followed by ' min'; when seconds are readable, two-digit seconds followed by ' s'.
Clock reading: 9 h 48 min
